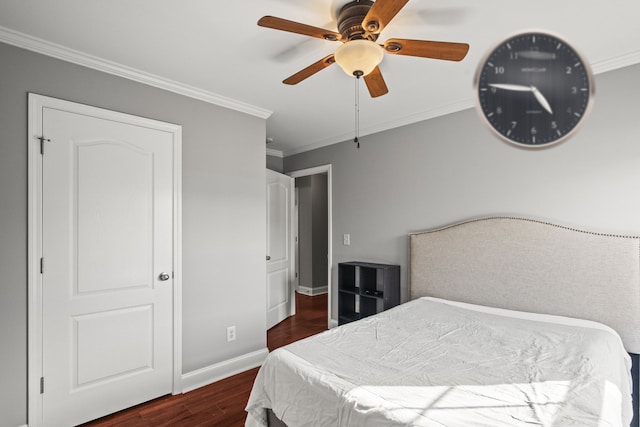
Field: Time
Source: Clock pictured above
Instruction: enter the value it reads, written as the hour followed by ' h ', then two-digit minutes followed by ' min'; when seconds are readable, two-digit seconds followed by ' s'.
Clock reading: 4 h 46 min
